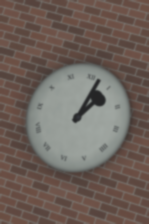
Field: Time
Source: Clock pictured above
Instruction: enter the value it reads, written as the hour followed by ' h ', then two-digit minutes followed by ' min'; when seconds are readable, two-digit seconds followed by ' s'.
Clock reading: 1 h 02 min
